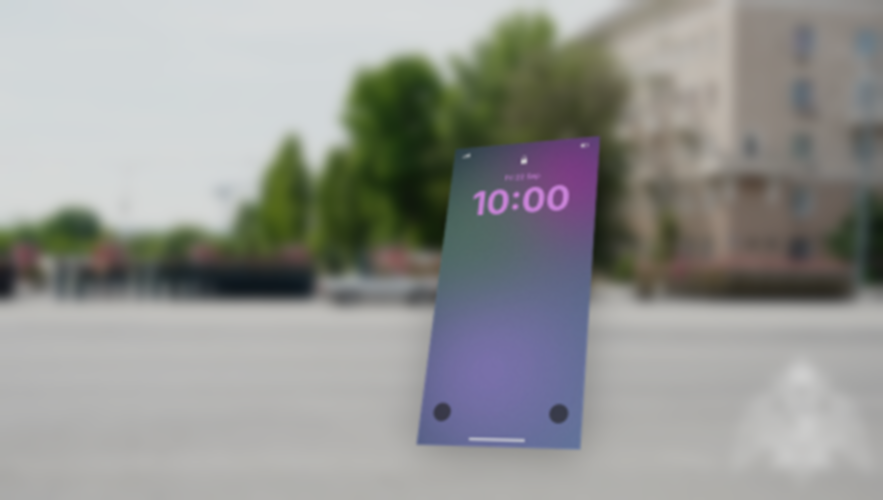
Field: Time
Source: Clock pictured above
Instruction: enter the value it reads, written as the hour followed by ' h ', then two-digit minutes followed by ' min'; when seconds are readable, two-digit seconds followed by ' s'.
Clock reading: 10 h 00 min
